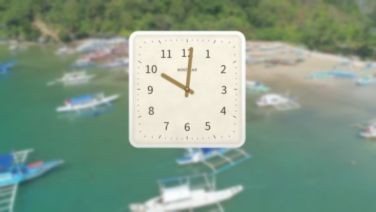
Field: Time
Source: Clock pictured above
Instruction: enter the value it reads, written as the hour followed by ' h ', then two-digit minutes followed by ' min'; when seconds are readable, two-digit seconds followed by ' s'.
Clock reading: 10 h 01 min
